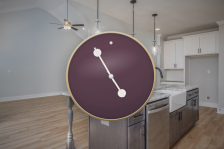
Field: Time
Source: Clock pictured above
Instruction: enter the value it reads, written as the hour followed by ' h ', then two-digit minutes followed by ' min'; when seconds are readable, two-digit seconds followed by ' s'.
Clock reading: 4 h 55 min
